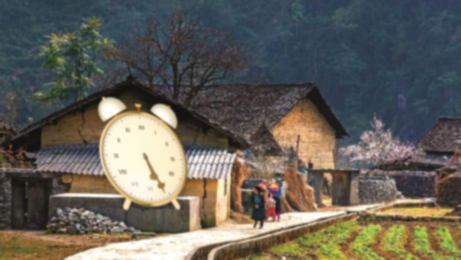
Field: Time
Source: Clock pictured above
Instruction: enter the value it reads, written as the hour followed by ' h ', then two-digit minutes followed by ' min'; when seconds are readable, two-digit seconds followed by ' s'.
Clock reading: 5 h 26 min
